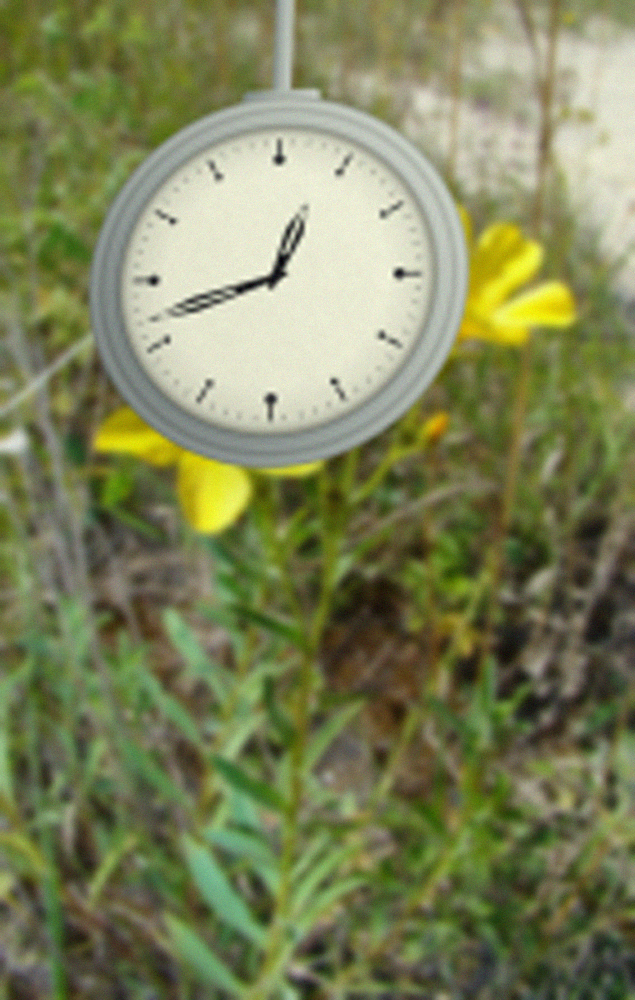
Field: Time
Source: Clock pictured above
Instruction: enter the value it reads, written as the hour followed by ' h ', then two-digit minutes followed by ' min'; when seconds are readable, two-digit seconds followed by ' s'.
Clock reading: 12 h 42 min
